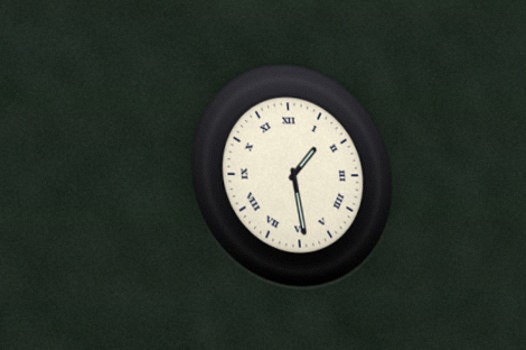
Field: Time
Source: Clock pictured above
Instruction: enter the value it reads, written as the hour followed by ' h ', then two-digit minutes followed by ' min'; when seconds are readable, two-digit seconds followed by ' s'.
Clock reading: 1 h 29 min
